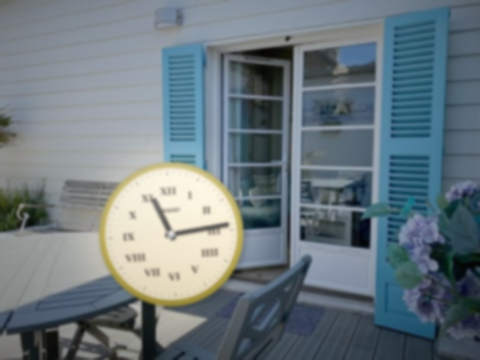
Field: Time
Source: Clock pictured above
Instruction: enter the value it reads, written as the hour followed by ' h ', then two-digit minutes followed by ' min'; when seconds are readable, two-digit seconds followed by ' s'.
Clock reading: 11 h 14 min
